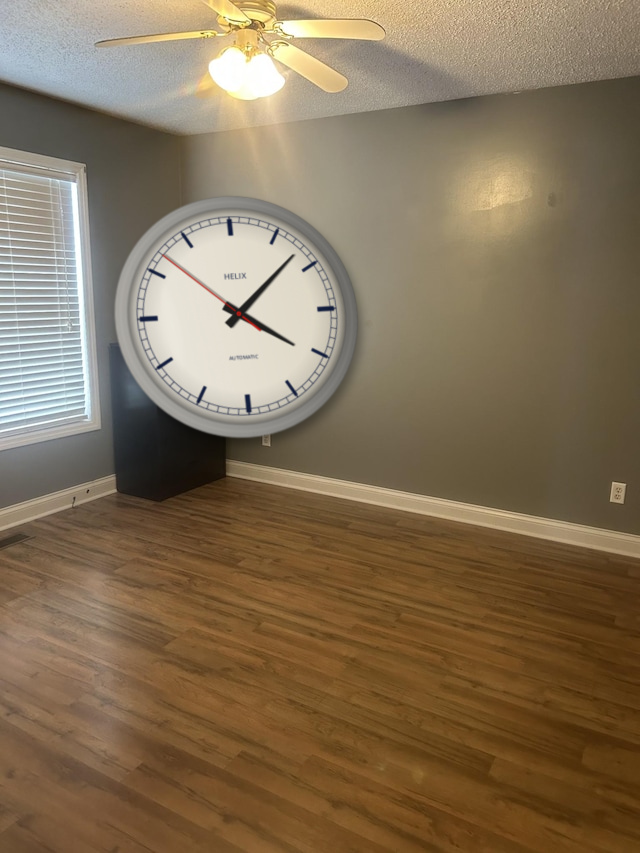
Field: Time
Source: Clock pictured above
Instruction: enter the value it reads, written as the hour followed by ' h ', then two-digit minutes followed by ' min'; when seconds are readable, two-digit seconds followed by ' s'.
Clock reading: 4 h 07 min 52 s
